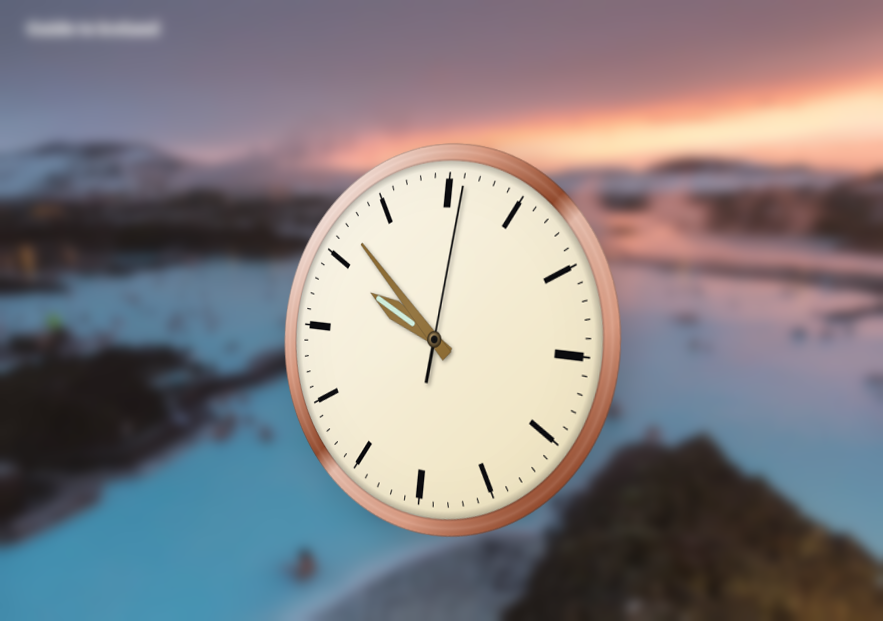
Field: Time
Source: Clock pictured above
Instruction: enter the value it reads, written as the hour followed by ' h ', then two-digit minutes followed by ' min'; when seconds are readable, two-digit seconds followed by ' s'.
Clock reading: 9 h 52 min 01 s
